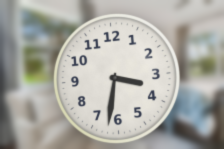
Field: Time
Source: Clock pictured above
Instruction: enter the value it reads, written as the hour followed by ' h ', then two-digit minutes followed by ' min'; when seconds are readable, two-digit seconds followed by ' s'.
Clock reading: 3 h 32 min
